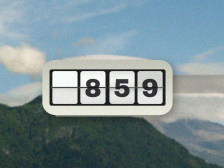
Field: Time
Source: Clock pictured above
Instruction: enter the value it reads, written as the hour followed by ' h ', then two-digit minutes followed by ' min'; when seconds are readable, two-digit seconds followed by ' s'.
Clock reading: 8 h 59 min
